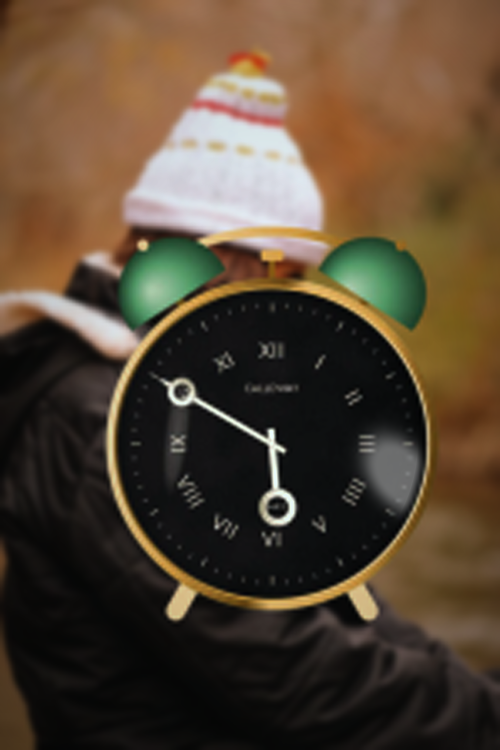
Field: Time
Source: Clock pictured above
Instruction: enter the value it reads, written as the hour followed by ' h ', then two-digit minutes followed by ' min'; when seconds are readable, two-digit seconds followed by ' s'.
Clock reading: 5 h 50 min
